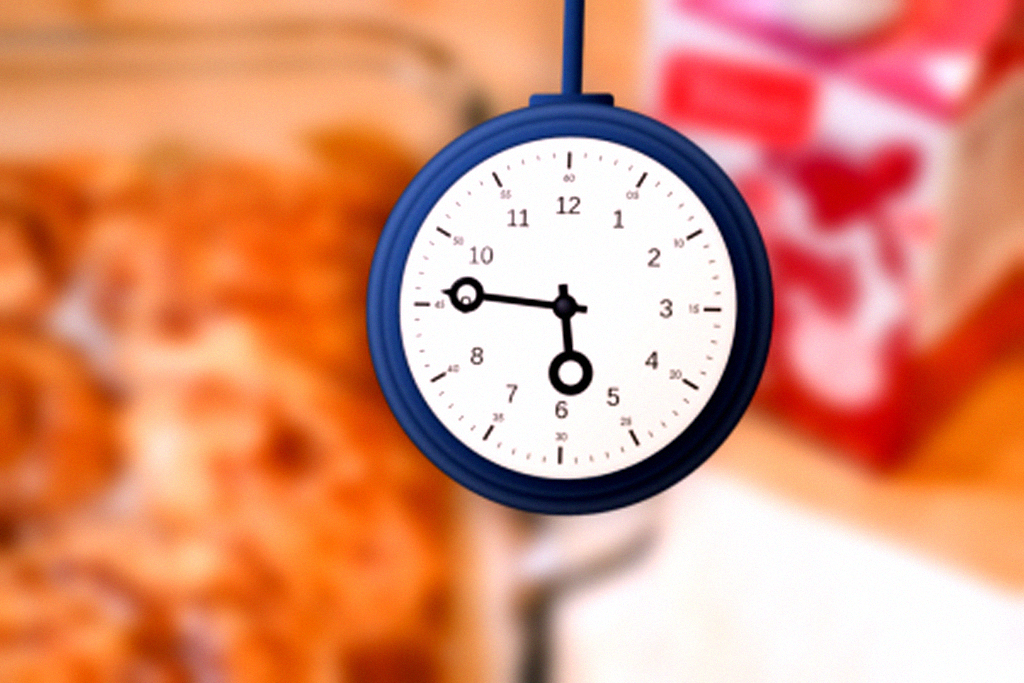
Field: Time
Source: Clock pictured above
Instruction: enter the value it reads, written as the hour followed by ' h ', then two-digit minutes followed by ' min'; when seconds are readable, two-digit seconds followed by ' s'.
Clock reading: 5 h 46 min
